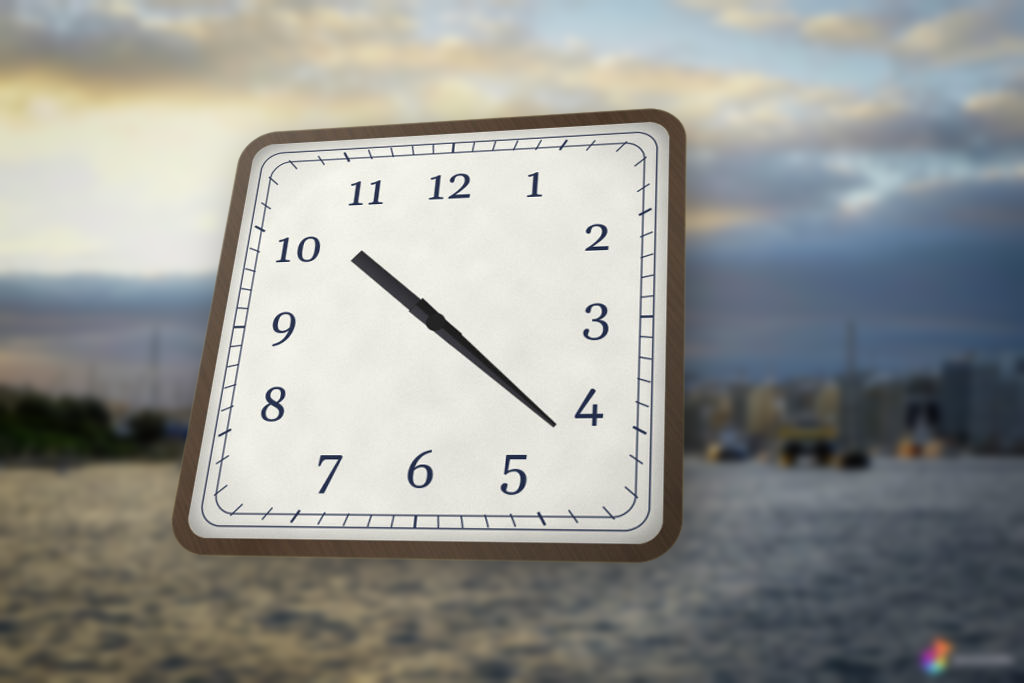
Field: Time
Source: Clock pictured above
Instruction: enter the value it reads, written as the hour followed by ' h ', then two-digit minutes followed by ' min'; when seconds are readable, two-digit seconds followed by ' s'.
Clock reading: 10 h 22 min
